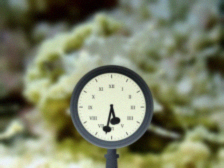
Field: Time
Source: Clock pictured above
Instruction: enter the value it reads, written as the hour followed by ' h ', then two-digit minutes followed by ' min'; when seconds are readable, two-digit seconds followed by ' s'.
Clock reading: 5 h 32 min
